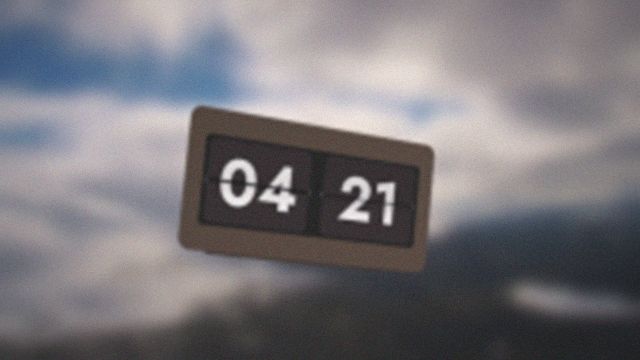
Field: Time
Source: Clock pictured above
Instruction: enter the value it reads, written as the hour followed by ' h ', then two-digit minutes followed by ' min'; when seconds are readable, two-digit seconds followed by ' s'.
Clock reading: 4 h 21 min
